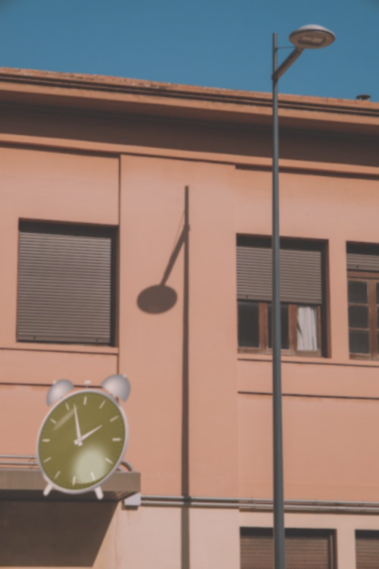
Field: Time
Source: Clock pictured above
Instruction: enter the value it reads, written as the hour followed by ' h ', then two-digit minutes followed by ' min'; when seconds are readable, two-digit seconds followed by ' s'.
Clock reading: 1 h 57 min
